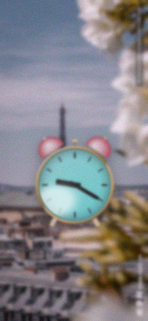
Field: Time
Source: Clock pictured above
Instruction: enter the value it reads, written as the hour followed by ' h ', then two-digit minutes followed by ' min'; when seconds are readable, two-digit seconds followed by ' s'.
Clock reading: 9 h 20 min
